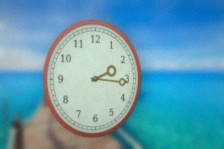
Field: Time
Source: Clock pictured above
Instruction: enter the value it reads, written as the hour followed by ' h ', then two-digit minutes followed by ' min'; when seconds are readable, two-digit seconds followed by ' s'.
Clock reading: 2 h 16 min
